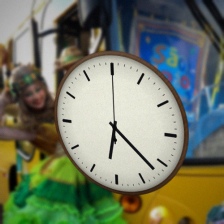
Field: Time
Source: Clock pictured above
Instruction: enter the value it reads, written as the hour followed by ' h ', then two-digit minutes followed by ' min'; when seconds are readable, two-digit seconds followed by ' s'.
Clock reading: 6 h 22 min 00 s
